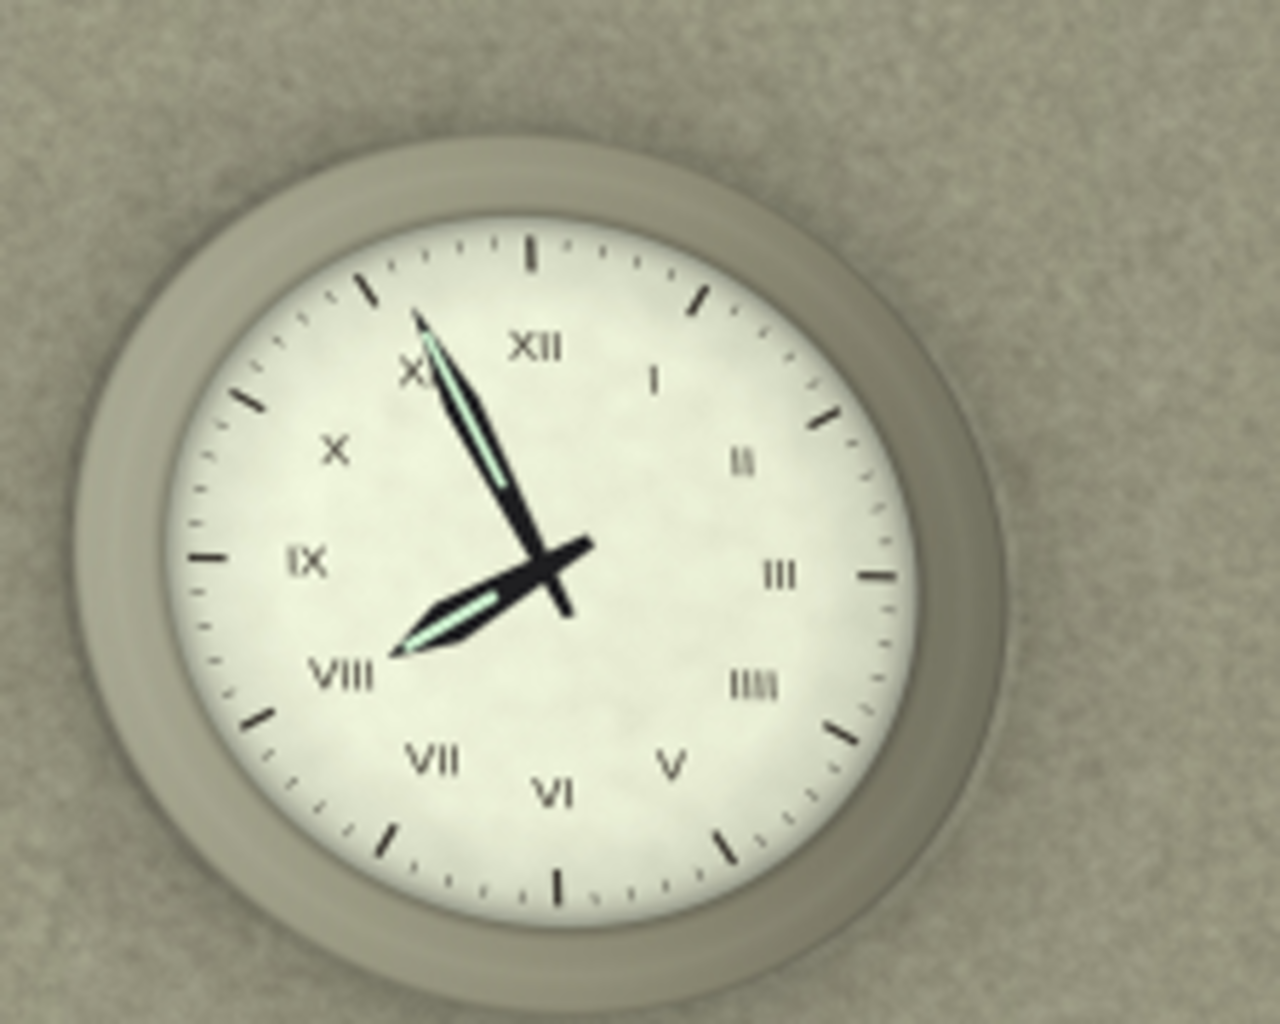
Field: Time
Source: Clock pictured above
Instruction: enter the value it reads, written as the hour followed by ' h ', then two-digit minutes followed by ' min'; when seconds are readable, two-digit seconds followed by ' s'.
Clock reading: 7 h 56 min
